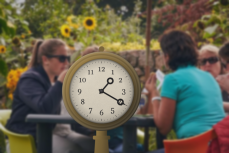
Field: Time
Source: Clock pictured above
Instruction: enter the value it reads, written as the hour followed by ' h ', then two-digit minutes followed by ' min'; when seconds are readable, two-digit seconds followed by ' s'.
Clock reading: 1 h 20 min
